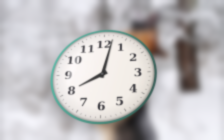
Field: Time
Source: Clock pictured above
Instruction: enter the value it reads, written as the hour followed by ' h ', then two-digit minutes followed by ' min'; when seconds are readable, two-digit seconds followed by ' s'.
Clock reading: 8 h 02 min
